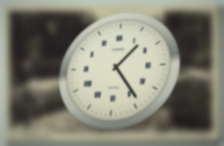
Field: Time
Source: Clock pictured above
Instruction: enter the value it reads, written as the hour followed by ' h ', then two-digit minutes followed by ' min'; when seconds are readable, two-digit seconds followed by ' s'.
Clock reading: 1 h 24 min
